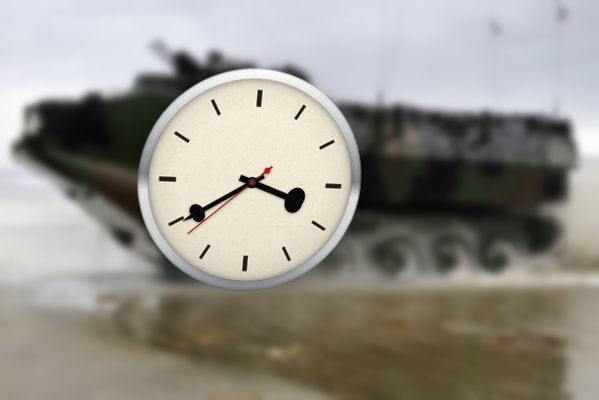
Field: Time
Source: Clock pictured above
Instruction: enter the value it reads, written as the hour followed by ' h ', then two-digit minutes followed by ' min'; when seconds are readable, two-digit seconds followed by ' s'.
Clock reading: 3 h 39 min 38 s
